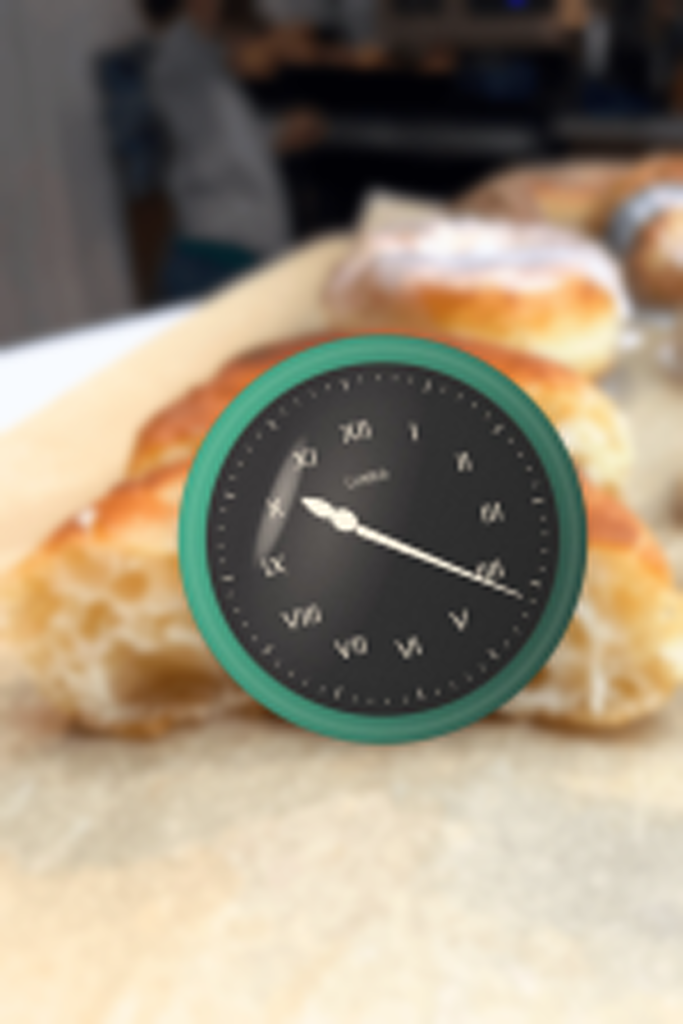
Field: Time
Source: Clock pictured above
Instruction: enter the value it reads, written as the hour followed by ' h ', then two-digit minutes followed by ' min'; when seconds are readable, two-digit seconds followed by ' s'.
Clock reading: 10 h 21 min
